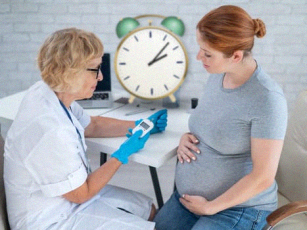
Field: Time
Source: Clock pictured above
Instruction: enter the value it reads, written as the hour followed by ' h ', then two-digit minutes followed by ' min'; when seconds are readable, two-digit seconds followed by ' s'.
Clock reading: 2 h 07 min
